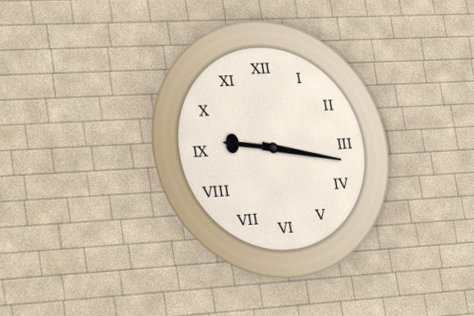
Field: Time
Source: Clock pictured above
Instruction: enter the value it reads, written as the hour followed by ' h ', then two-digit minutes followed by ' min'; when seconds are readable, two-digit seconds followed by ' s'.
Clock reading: 9 h 17 min
